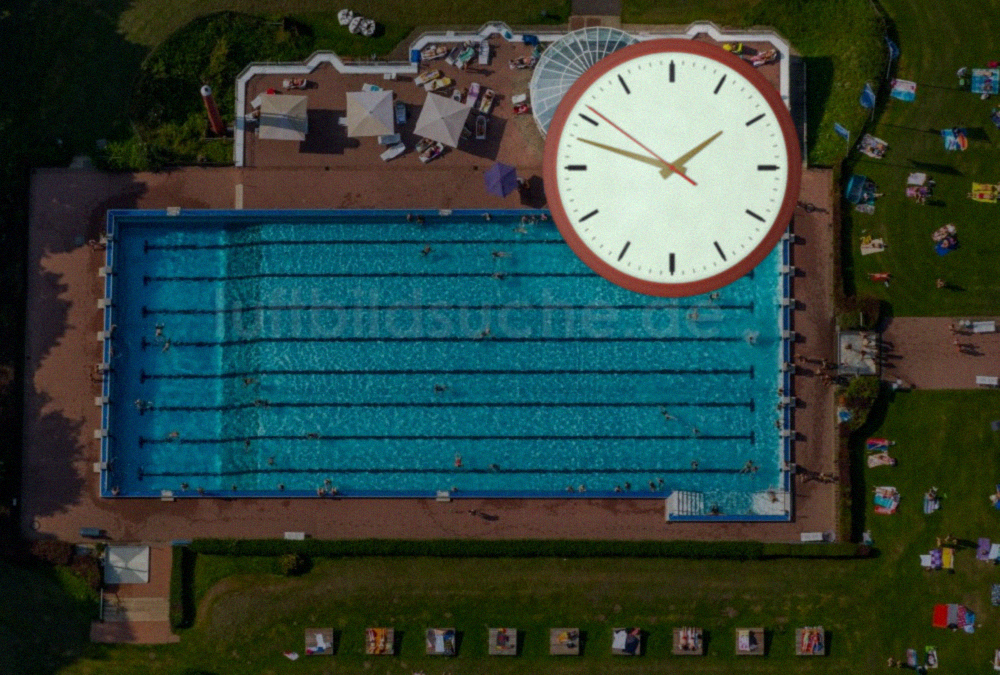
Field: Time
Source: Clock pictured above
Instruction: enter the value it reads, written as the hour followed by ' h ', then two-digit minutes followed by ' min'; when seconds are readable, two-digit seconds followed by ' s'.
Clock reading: 1 h 47 min 51 s
